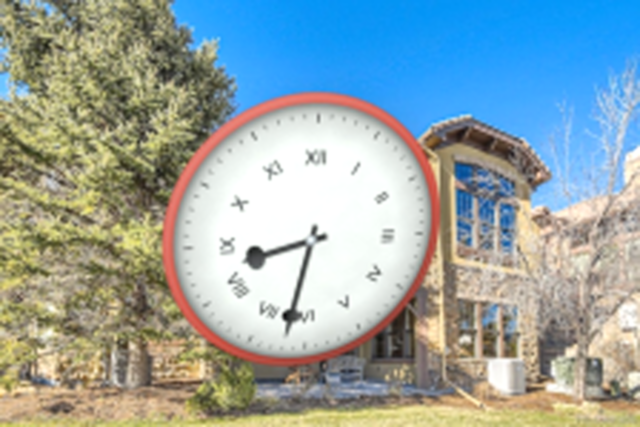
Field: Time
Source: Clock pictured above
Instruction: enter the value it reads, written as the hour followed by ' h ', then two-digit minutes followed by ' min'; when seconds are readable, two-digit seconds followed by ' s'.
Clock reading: 8 h 32 min
